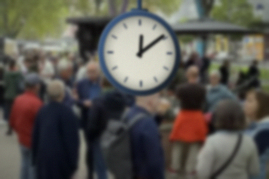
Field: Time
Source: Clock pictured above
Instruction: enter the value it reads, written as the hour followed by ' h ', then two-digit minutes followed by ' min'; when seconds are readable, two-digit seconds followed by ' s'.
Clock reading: 12 h 09 min
